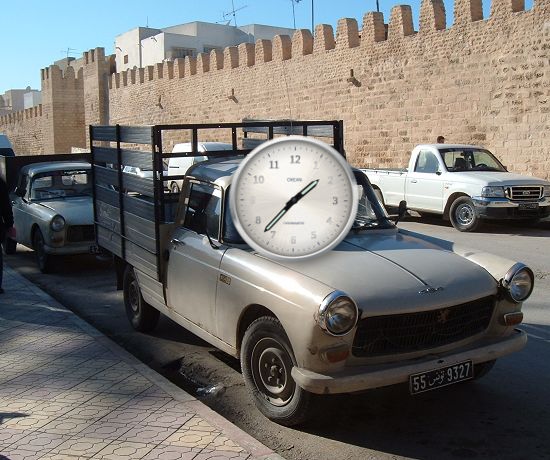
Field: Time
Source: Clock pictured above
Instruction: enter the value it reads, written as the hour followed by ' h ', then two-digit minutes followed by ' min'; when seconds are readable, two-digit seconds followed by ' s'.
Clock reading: 1 h 37 min
